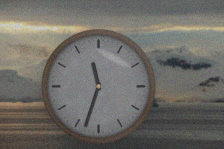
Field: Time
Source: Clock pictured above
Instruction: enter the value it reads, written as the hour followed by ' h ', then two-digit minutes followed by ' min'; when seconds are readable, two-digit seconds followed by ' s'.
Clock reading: 11 h 33 min
